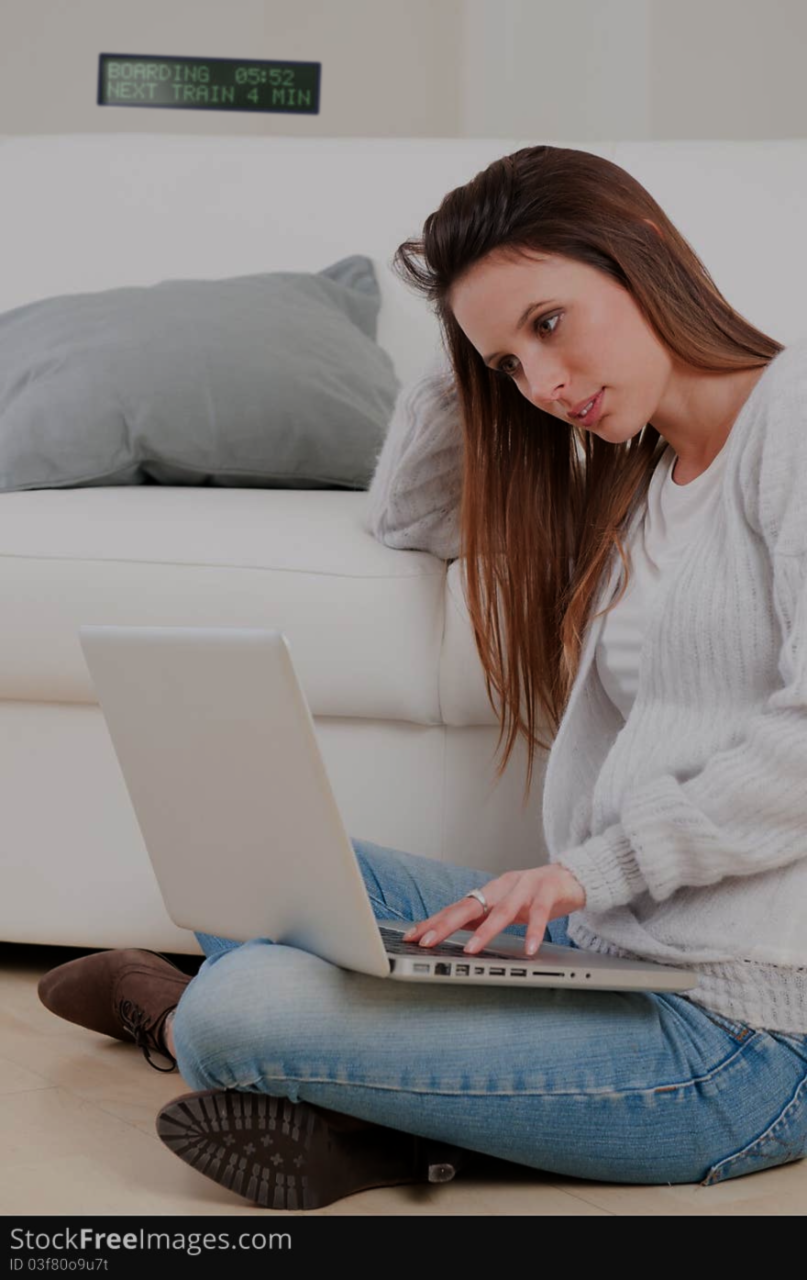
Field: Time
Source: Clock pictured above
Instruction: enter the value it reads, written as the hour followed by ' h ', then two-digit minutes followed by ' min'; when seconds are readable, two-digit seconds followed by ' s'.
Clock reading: 5 h 52 min
